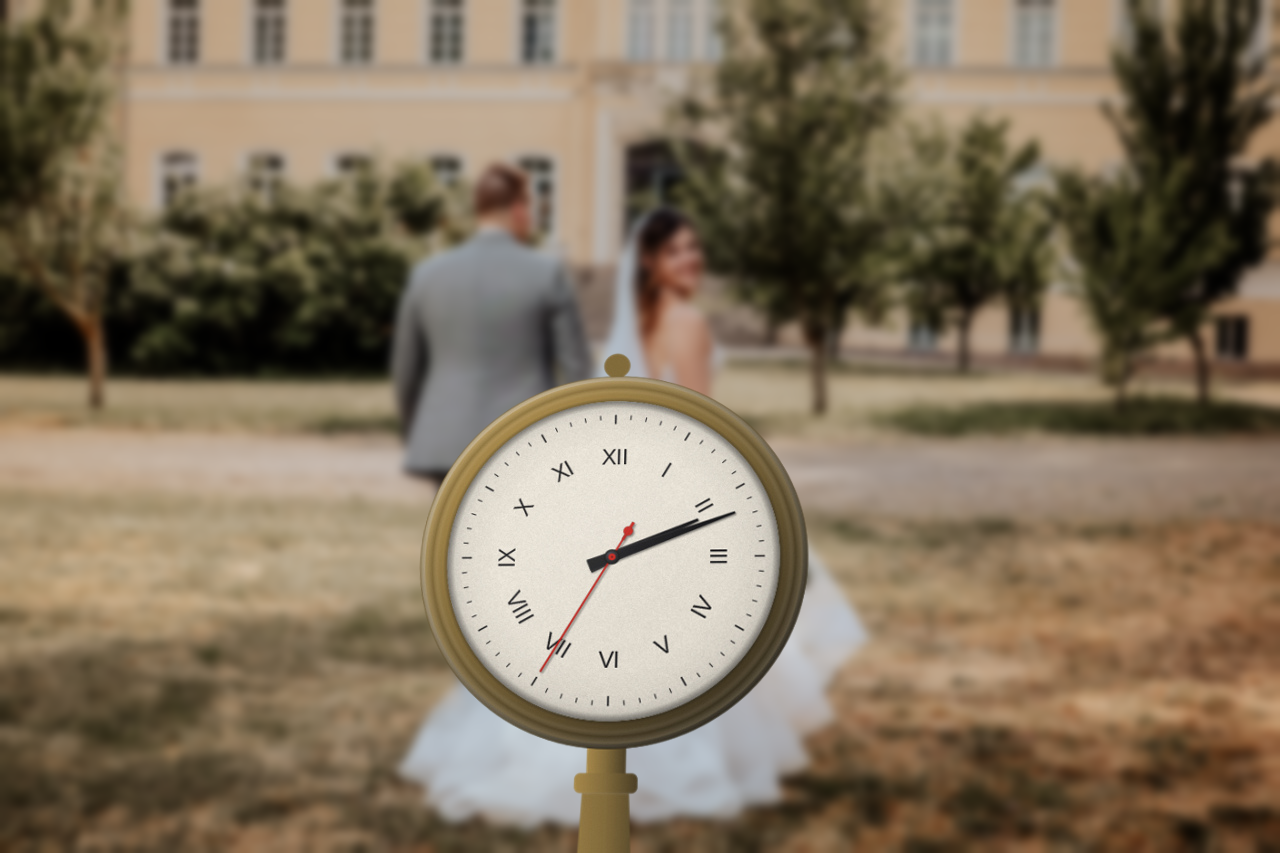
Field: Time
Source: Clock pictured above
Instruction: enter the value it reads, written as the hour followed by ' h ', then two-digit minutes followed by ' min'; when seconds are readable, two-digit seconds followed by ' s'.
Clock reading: 2 h 11 min 35 s
